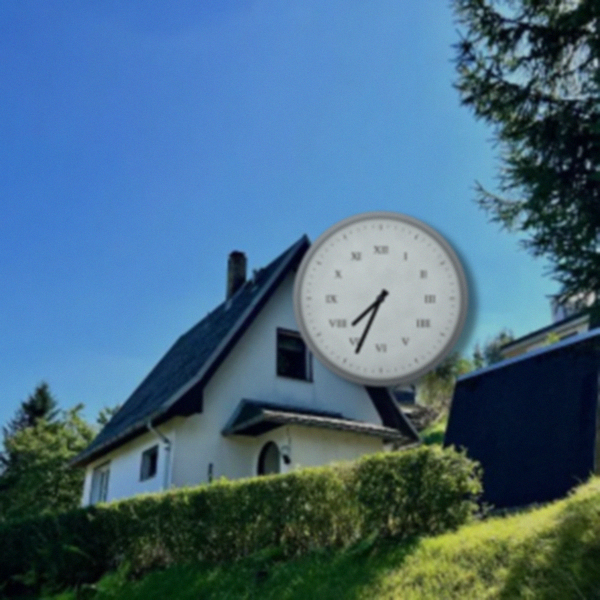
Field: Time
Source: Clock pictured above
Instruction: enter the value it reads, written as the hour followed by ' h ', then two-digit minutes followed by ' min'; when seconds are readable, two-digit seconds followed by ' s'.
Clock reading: 7 h 34 min
